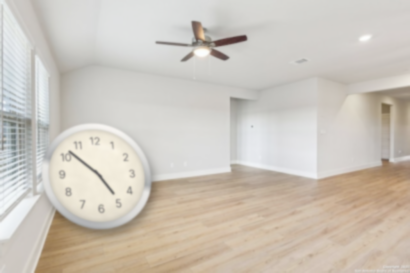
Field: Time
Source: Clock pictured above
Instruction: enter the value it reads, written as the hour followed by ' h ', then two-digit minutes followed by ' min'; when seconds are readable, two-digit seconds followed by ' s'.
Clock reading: 4 h 52 min
